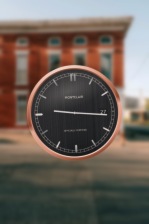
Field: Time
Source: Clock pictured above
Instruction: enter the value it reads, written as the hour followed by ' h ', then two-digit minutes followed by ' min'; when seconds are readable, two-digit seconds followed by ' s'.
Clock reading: 9 h 16 min
